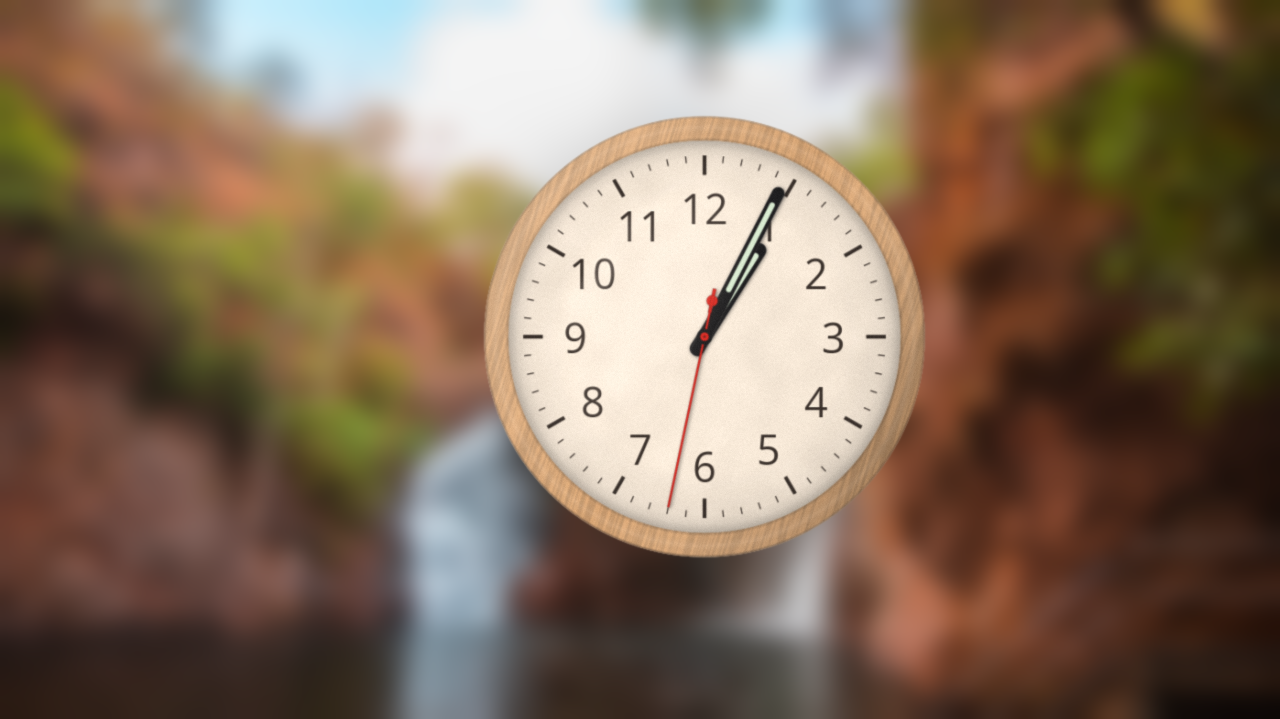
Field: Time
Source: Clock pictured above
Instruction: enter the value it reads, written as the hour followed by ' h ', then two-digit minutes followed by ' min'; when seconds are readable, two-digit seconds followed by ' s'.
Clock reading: 1 h 04 min 32 s
